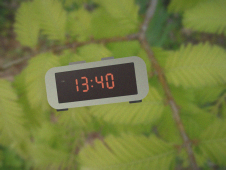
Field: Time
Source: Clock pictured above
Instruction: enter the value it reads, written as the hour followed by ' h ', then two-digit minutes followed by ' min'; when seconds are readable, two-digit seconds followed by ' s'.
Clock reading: 13 h 40 min
